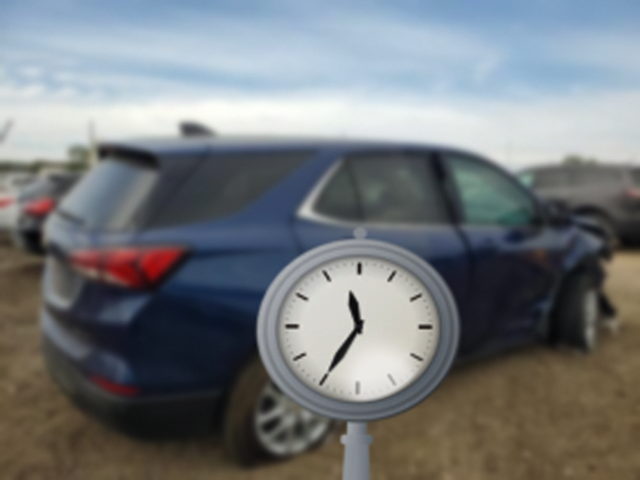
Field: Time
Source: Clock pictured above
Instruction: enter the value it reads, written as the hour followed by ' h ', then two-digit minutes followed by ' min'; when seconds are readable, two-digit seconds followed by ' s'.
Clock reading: 11 h 35 min
